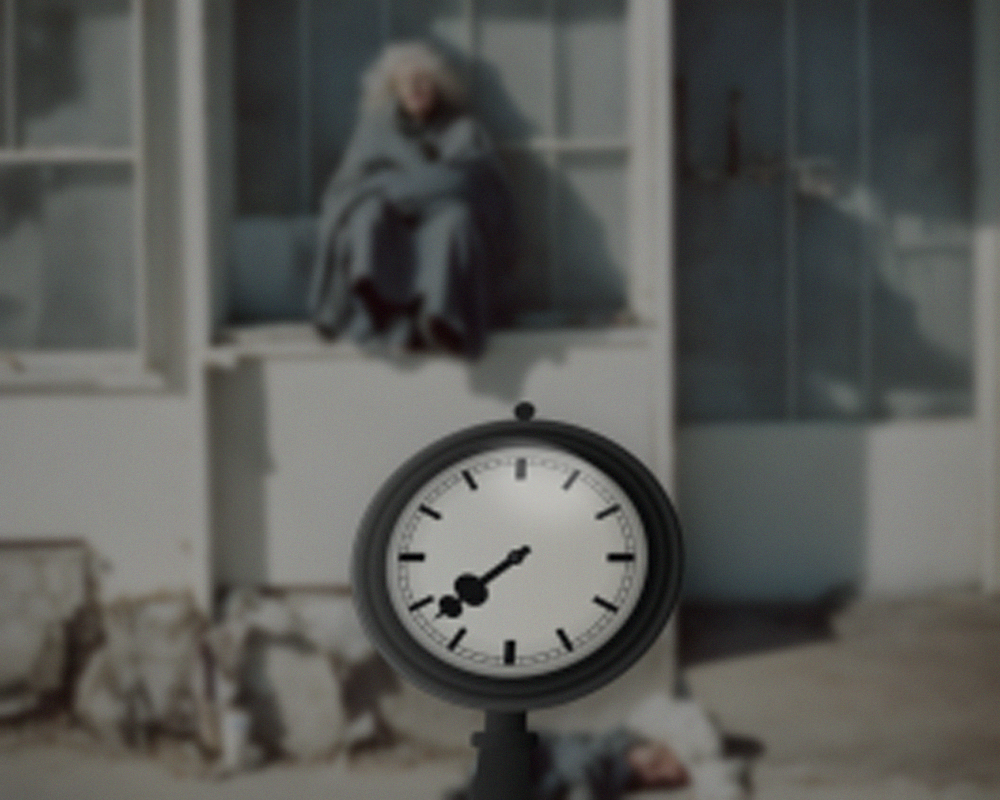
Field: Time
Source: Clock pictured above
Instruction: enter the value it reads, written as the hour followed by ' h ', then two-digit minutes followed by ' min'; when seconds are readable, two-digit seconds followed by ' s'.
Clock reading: 7 h 38 min
